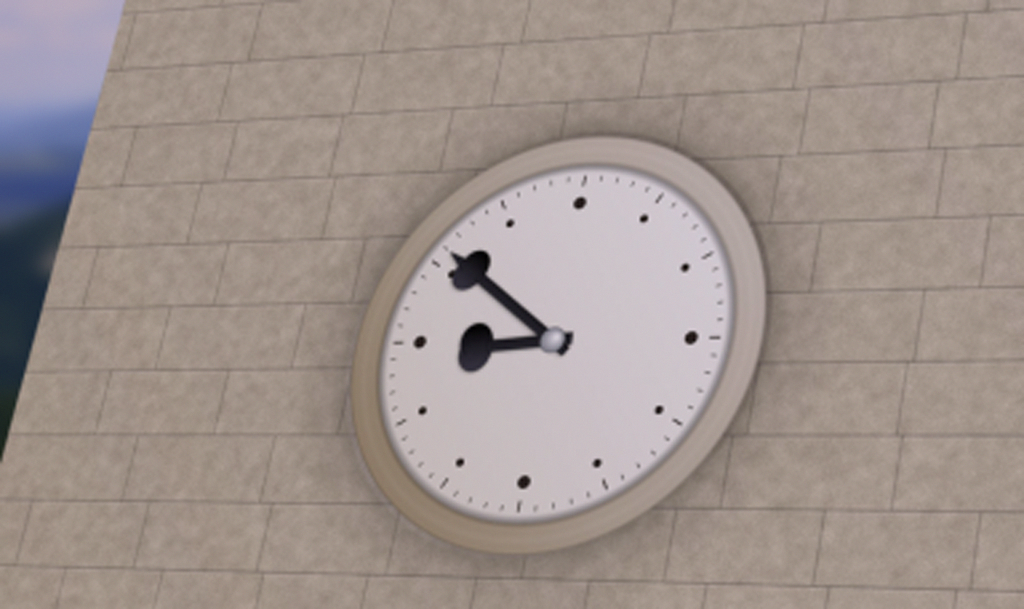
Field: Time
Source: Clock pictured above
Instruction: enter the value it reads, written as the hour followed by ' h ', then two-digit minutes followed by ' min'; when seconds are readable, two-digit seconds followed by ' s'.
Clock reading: 8 h 51 min
